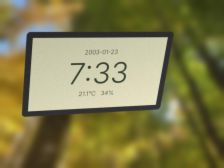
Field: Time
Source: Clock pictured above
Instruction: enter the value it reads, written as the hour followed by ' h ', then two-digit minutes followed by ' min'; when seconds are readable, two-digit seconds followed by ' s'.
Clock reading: 7 h 33 min
